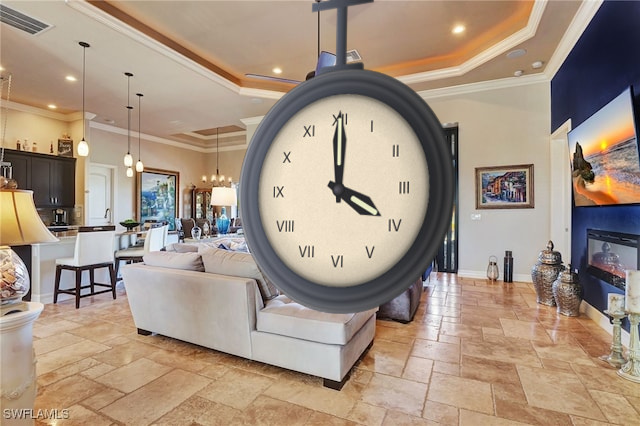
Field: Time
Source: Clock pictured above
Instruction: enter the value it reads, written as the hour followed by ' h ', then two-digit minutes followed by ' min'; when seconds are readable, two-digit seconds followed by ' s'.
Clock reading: 4 h 00 min
